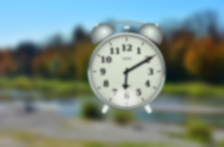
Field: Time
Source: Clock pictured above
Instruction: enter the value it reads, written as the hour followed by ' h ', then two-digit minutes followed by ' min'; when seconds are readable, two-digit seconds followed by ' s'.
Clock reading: 6 h 10 min
